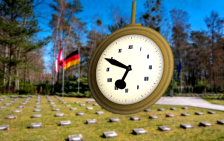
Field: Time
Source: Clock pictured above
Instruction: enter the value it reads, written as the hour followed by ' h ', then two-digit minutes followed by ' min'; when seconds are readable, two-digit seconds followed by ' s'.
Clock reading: 6 h 49 min
